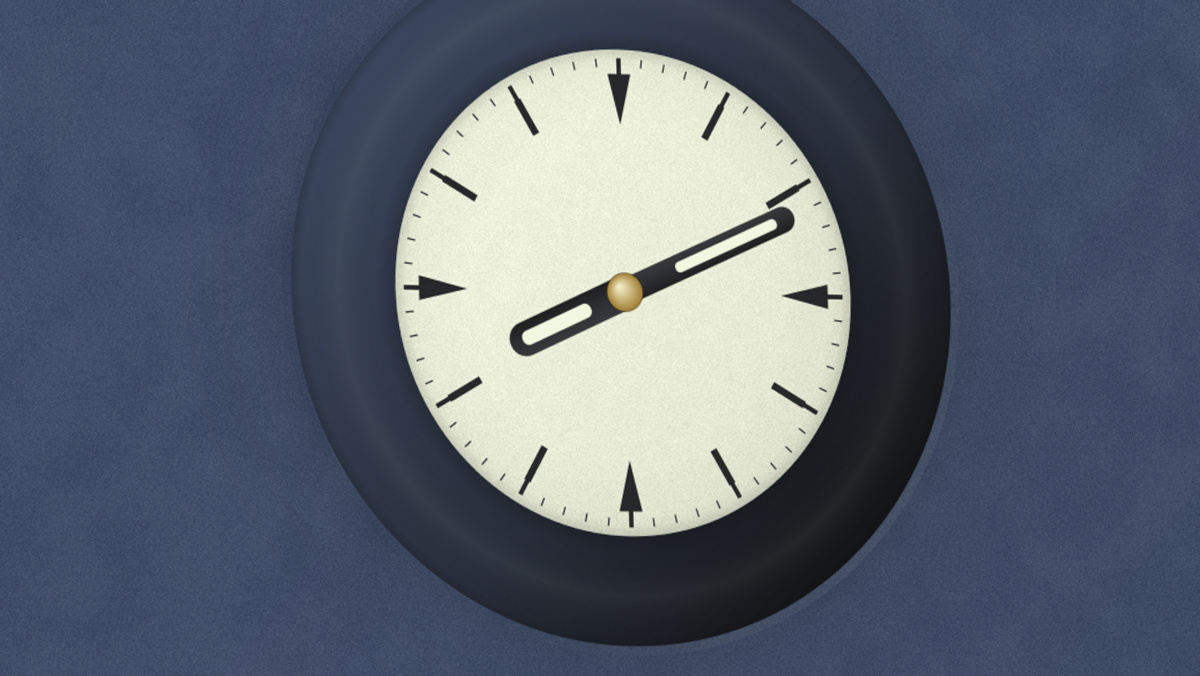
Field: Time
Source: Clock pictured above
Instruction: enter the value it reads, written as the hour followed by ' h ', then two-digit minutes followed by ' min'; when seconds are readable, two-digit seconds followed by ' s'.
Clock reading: 8 h 11 min
